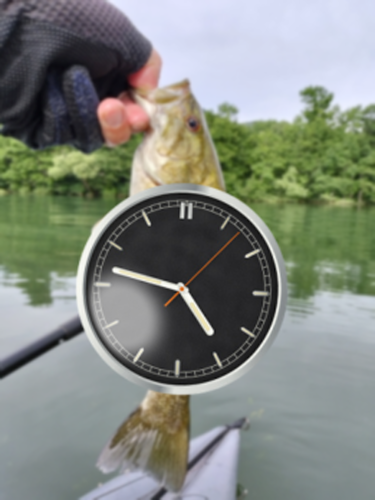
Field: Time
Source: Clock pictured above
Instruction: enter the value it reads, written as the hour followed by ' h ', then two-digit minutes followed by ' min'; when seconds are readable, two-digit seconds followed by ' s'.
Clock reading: 4 h 47 min 07 s
